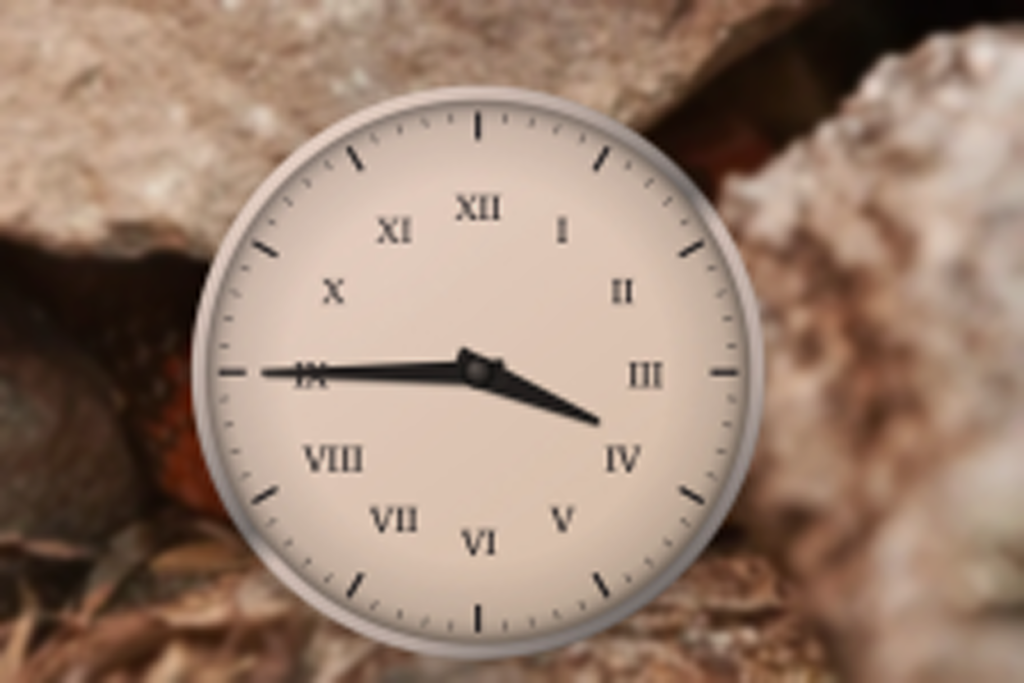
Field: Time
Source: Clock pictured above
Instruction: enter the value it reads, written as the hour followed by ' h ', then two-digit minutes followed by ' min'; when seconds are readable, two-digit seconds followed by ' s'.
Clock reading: 3 h 45 min
